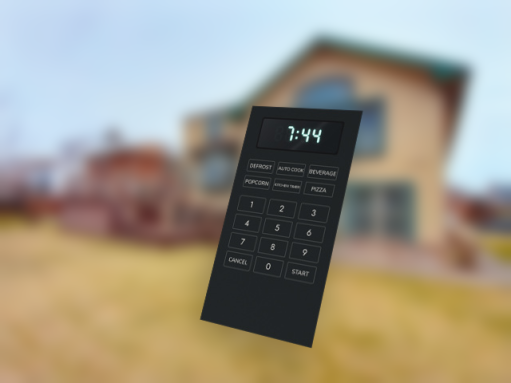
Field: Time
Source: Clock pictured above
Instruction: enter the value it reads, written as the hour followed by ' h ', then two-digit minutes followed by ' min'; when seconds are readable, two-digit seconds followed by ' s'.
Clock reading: 7 h 44 min
